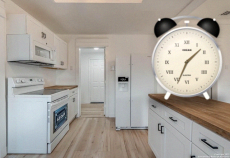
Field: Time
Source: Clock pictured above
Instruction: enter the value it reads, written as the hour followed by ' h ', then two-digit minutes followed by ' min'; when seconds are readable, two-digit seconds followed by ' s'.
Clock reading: 1 h 34 min
